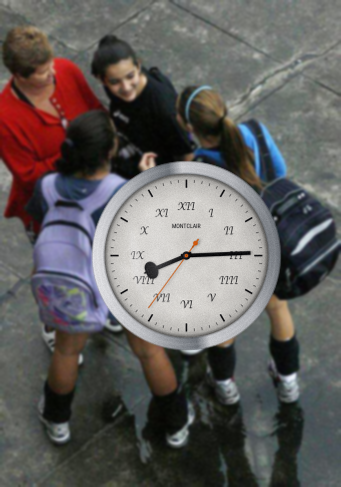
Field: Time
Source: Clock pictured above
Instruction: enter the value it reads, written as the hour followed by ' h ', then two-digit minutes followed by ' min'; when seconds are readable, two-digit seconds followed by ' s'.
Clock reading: 8 h 14 min 36 s
